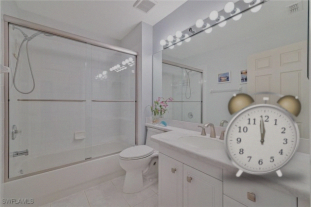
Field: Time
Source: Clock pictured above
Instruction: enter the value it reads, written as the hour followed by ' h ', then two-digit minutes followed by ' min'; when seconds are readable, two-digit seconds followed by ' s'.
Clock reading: 11 h 59 min
